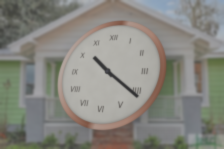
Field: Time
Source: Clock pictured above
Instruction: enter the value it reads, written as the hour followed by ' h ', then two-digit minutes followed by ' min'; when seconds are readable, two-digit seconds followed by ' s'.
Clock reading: 10 h 21 min
